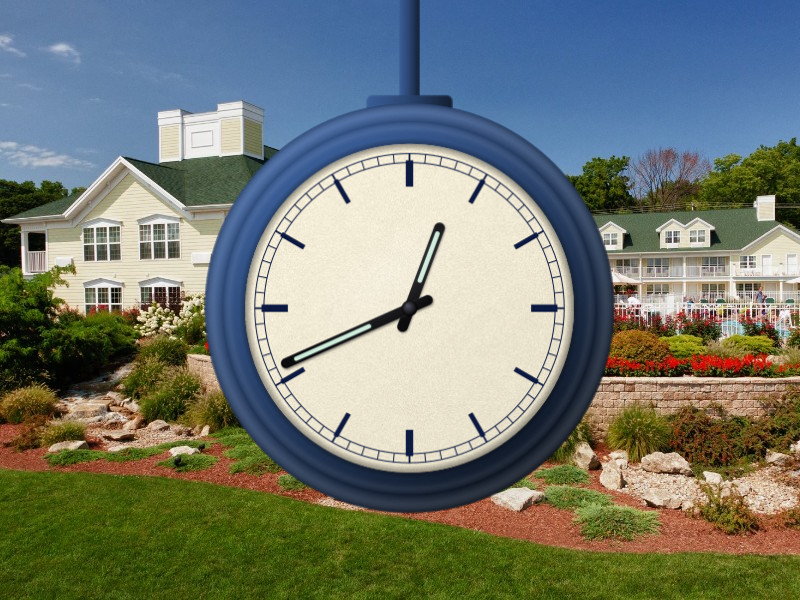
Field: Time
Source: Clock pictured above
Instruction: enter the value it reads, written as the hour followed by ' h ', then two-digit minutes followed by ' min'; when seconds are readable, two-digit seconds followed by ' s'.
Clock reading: 12 h 41 min
